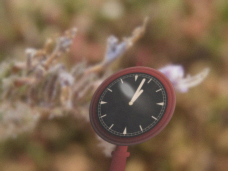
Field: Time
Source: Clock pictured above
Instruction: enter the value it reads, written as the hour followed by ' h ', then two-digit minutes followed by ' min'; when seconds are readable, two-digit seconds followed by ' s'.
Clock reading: 1 h 03 min
